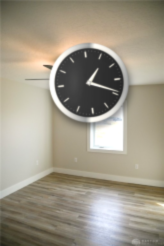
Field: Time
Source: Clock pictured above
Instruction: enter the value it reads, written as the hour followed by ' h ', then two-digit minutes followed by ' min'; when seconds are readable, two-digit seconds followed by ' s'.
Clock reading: 1 h 19 min
